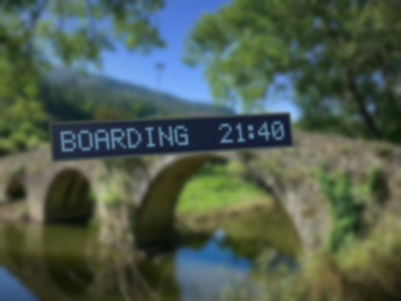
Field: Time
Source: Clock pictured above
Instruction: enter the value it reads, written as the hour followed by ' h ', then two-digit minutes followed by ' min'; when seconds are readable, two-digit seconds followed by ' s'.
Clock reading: 21 h 40 min
